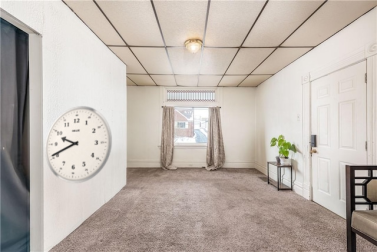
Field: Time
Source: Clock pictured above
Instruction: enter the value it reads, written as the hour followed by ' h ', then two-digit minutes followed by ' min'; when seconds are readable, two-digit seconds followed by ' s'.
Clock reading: 9 h 41 min
